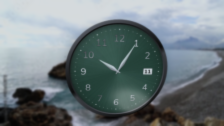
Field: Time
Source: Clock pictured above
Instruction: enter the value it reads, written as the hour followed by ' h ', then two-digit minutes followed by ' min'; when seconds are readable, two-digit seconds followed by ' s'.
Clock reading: 10 h 05 min
